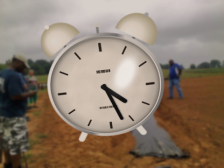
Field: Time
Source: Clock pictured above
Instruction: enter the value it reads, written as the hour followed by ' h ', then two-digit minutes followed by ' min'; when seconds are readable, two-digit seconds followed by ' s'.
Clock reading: 4 h 27 min
